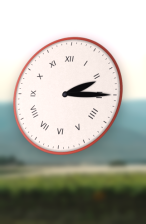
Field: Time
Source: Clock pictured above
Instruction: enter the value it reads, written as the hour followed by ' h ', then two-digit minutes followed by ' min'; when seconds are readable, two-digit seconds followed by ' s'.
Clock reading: 2 h 15 min
